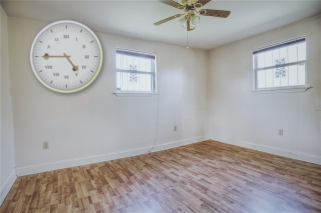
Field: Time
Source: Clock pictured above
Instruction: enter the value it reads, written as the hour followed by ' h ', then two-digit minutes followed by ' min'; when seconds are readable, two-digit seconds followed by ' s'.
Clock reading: 4 h 45 min
